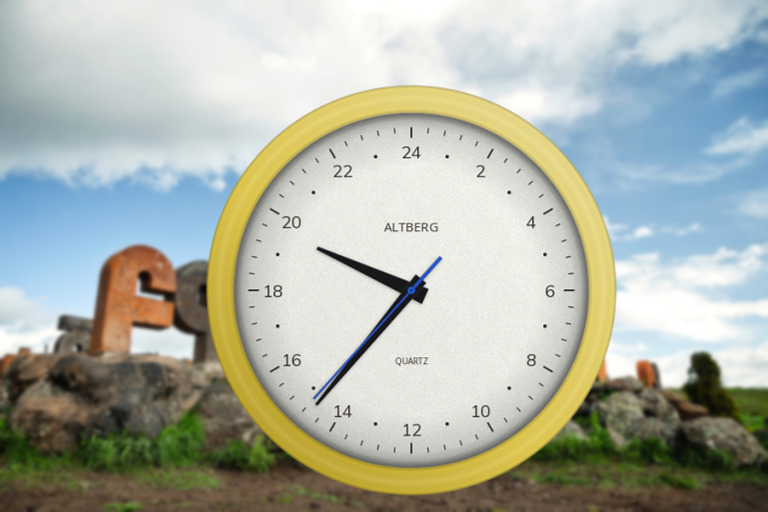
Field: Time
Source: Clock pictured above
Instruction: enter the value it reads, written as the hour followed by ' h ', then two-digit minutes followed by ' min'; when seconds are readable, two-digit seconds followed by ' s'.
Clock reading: 19 h 36 min 37 s
